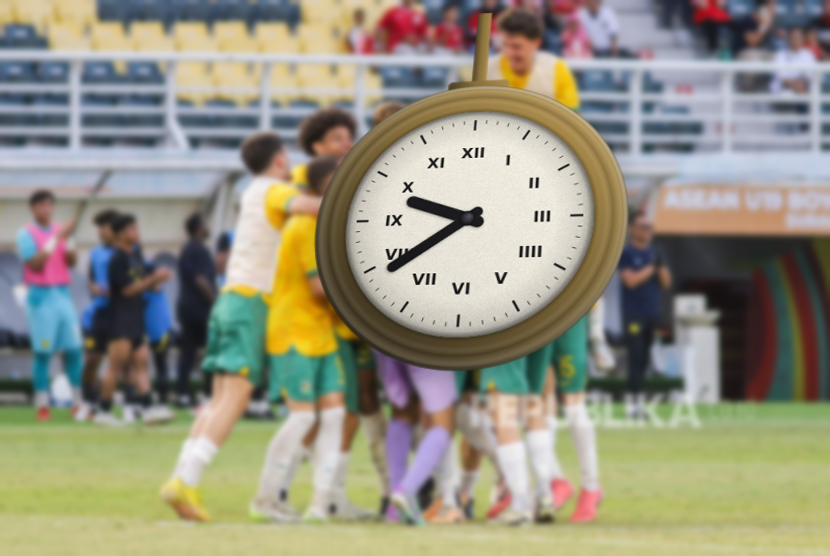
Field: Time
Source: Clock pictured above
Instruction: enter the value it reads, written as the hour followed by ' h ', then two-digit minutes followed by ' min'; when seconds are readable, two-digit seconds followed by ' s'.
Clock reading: 9 h 39 min
